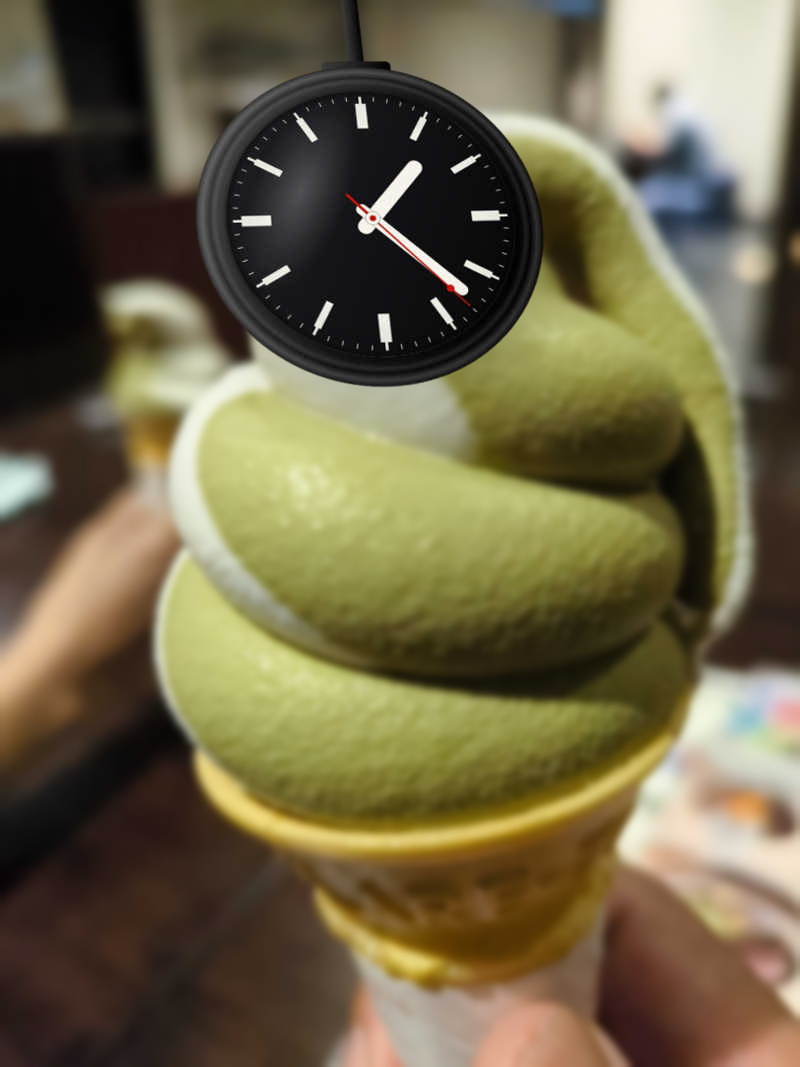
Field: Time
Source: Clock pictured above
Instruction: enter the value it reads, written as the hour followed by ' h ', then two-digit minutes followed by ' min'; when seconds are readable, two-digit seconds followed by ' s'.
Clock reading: 1 h 22 min 23 s
